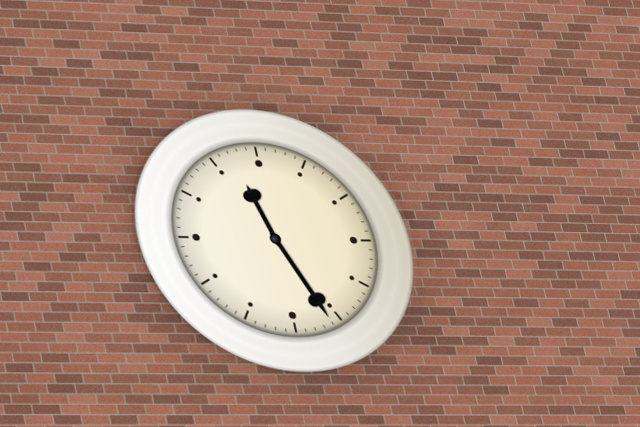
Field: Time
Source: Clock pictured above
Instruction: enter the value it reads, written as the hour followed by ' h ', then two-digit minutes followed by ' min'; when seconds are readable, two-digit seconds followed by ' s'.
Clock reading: 11 h 26 min
